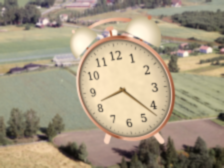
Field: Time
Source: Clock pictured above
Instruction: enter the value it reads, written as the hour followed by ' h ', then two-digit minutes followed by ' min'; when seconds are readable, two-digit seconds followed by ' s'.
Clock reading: 8 h 22 min
